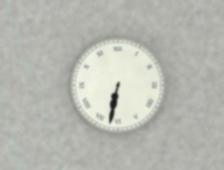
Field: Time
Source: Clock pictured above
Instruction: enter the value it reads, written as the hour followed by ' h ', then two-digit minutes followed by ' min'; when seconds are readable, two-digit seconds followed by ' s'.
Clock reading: 6 h 32 min
